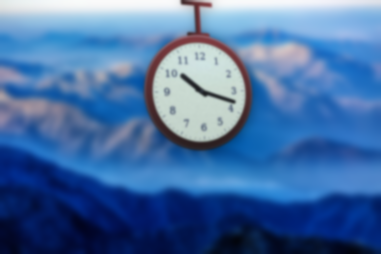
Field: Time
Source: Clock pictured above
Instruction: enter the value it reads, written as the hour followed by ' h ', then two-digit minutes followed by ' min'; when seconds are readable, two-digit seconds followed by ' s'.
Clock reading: 10 h 18 min
